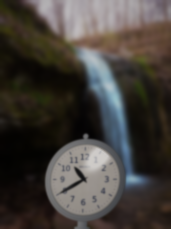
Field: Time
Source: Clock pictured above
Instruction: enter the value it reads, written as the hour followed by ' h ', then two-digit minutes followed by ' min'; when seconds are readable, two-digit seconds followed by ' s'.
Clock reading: 10 h 40 min
